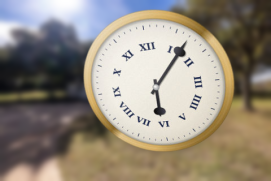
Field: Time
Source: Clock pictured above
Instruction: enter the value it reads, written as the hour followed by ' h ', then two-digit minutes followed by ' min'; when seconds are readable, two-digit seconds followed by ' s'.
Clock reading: 6 h 07 min
